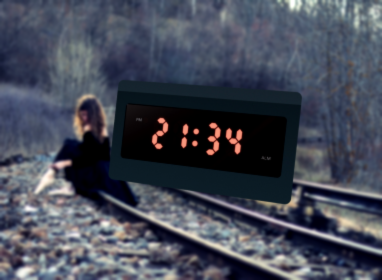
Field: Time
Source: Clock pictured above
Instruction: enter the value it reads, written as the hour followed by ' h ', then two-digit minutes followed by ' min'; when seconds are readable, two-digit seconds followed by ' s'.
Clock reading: 21 h 34 min
